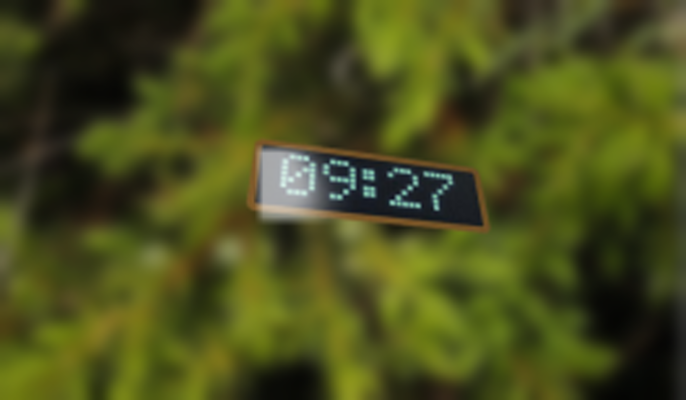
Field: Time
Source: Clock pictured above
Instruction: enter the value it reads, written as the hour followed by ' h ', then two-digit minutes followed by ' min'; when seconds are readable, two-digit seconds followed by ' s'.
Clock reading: 9 h 27 min
